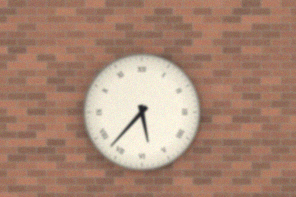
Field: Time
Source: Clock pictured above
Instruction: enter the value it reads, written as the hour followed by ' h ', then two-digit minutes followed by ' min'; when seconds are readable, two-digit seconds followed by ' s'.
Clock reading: 5 h 37 min
